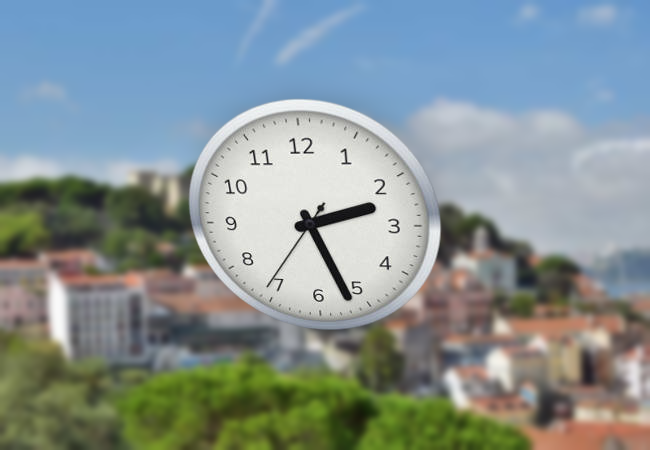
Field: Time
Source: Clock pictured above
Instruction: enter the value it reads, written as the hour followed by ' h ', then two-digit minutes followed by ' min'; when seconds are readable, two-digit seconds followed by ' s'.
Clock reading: 2 h 26 min 36 s
